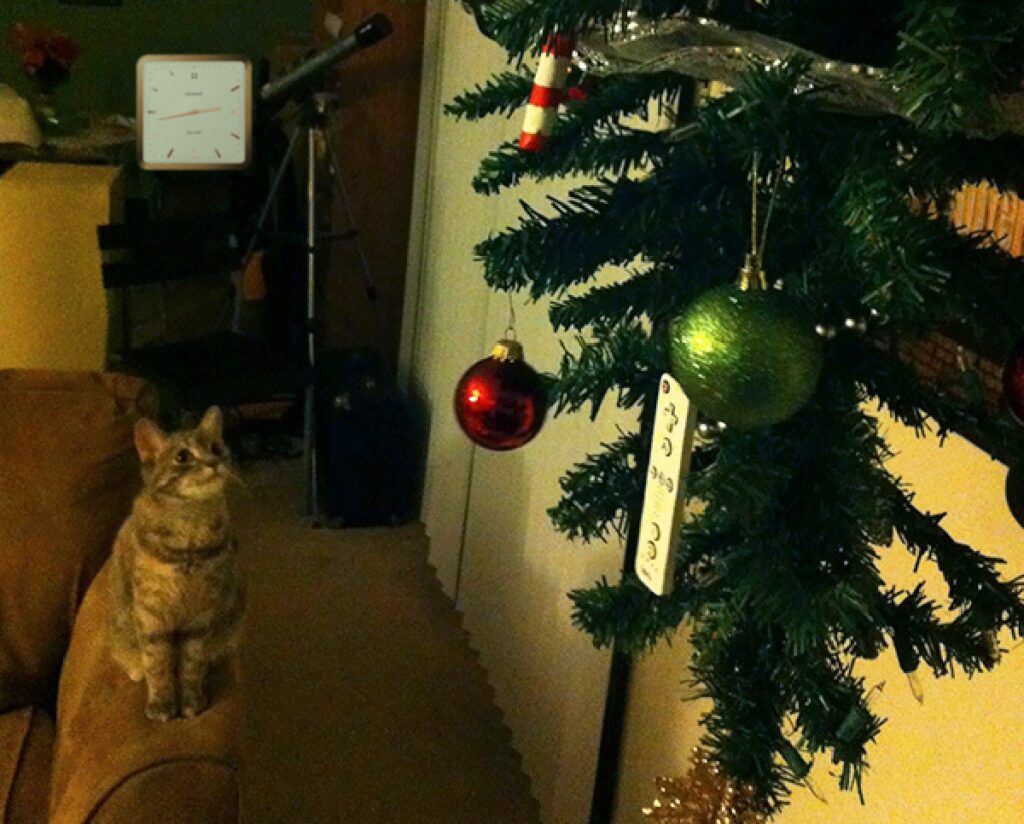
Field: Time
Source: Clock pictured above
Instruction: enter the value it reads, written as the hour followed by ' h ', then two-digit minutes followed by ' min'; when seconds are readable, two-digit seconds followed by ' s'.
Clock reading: 2 h 43 min
